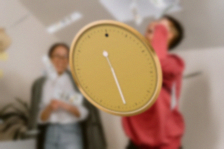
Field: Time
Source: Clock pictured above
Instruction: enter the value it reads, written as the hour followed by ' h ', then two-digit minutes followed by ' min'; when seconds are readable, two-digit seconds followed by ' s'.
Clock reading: 11 h 28 min
